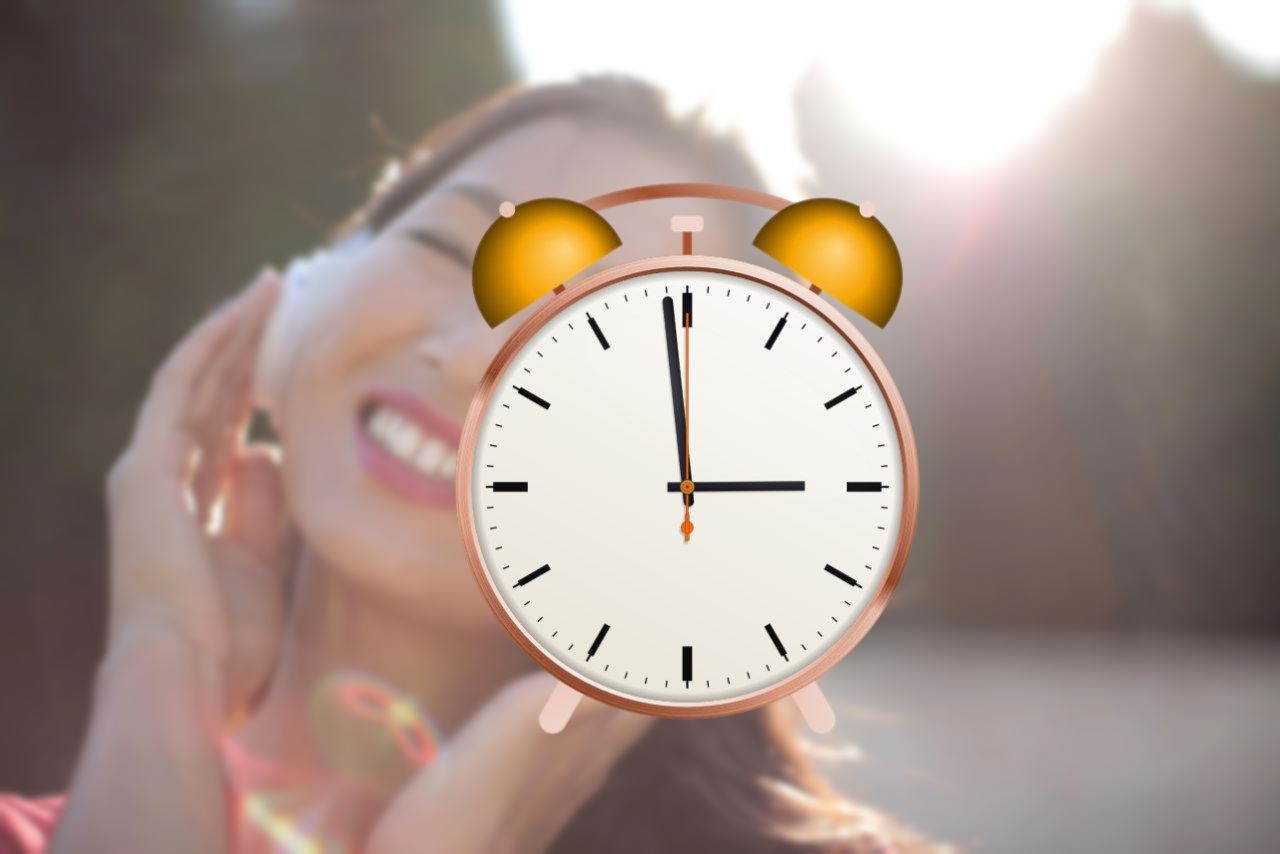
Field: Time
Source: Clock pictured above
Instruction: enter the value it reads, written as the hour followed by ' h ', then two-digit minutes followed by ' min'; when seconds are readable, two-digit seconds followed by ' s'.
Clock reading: 2 h 59 min 00 s
